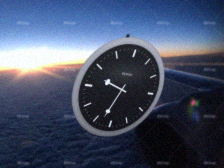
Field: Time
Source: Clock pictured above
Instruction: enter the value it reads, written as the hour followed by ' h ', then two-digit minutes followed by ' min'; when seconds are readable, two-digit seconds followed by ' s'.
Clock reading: 9 h 33 min
